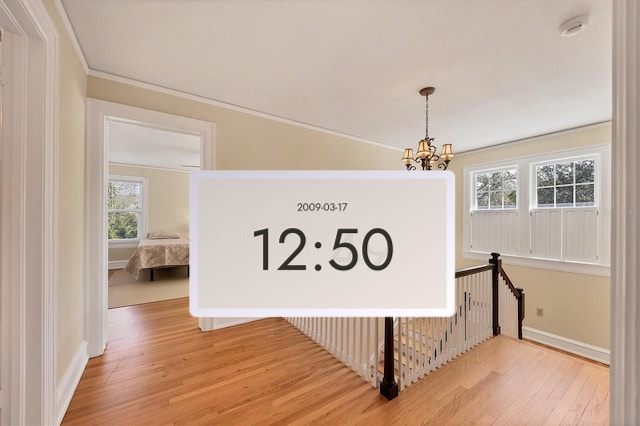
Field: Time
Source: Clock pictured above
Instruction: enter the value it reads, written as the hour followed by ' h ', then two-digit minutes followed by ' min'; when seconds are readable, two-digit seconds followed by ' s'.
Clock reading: 12 h 50 min
